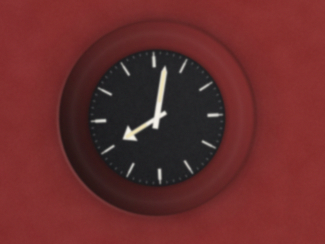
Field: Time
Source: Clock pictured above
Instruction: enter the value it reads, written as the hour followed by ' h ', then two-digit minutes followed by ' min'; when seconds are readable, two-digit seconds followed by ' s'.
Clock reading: 8 h 02 min
